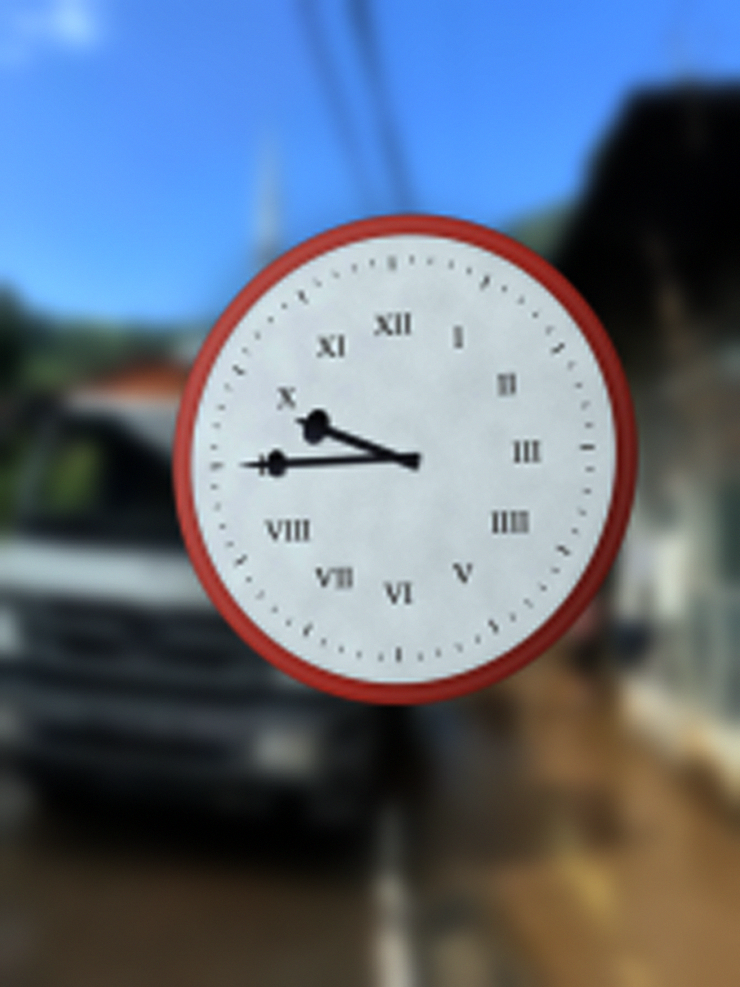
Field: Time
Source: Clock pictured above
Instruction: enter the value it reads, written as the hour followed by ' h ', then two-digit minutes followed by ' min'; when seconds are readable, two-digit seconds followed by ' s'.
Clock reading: 9 h 45 min
